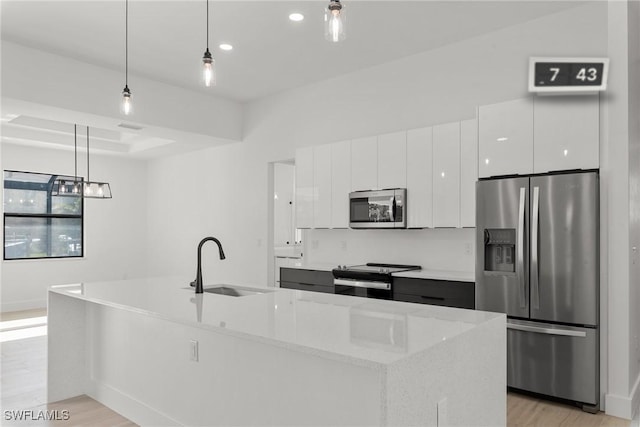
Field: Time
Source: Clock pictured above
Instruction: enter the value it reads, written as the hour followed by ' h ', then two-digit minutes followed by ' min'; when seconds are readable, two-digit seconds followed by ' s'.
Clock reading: 7 h 43 min
